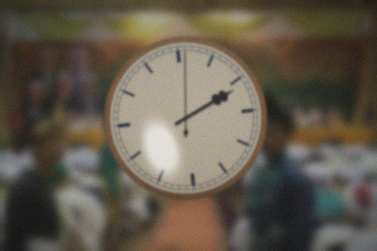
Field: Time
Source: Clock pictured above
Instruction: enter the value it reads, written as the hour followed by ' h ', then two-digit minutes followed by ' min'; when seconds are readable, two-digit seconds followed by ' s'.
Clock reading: 2 h 11 min 01 s
